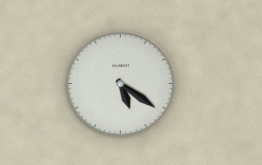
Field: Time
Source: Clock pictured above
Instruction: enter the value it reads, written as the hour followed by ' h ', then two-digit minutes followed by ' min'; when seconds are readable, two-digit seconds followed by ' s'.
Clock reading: 5 h 21 min
